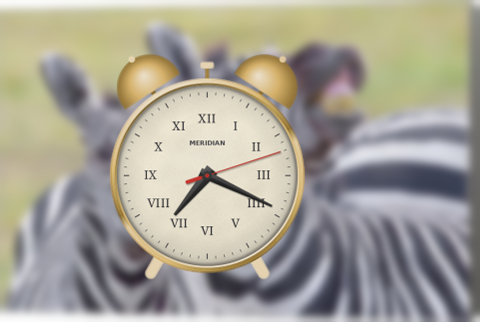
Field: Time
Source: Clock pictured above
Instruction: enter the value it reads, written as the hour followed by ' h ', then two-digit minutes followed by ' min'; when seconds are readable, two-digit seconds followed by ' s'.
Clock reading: 7 h 19 min 12 s
